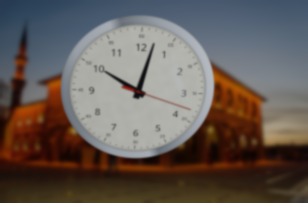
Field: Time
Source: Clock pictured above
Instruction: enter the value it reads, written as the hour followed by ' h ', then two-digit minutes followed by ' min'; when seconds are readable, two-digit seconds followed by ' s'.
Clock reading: 10 h 02 min 18 s
